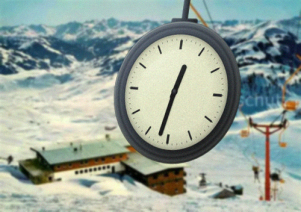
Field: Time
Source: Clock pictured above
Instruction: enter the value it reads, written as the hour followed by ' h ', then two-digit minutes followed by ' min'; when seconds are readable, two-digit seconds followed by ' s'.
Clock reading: 12 h 32 min
